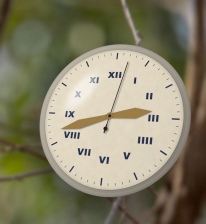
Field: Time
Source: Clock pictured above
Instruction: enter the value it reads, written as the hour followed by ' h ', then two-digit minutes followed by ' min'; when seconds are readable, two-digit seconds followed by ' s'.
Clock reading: 2 h 42 min 02 s
